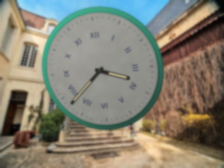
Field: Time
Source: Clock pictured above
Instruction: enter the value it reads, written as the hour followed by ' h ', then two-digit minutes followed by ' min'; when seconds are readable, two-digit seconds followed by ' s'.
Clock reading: 3 h 38 min
